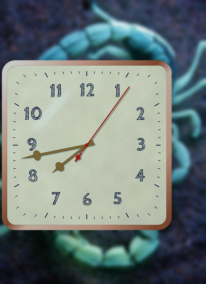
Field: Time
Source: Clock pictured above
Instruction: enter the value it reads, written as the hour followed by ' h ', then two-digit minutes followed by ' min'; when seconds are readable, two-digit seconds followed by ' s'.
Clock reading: 7 h 43 min 06 s
